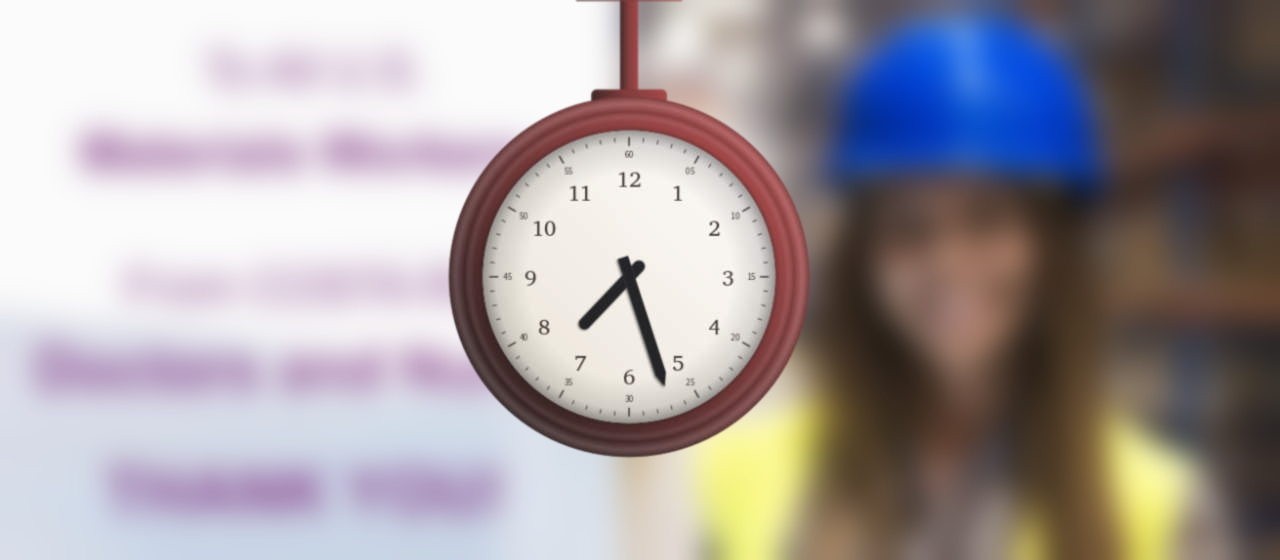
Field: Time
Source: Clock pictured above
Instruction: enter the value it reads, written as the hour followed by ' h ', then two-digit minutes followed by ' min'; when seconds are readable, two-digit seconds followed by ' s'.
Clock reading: 7 h 27 min
